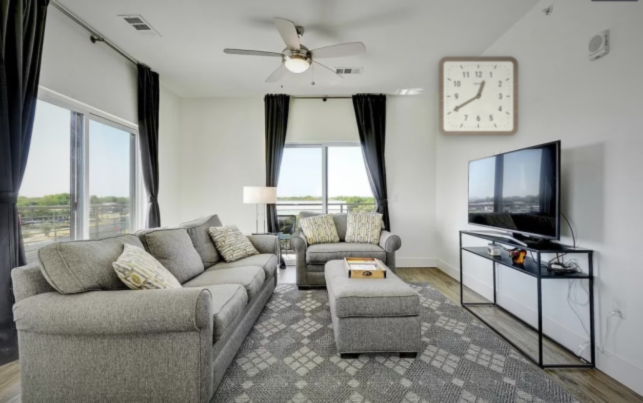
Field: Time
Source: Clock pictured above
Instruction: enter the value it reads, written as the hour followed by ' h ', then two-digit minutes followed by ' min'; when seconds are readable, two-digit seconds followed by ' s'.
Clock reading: 12 h 40 min
